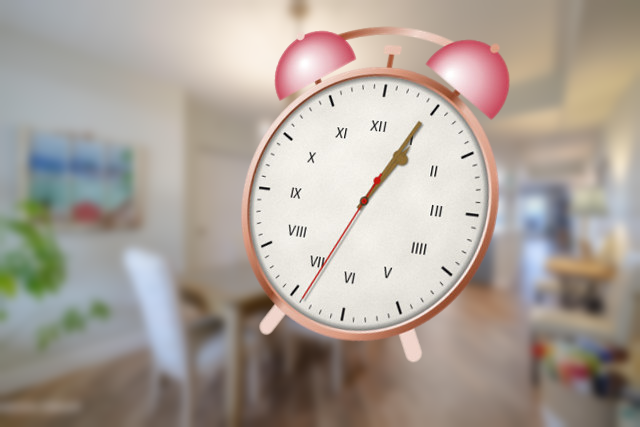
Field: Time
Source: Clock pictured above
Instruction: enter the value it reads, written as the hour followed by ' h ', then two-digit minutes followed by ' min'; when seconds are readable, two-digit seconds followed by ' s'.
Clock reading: 1 h 04 min 34 s
